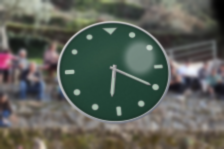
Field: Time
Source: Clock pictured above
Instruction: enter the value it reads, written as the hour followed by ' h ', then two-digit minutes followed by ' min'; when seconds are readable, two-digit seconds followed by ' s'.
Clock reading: 6 h 20 min
